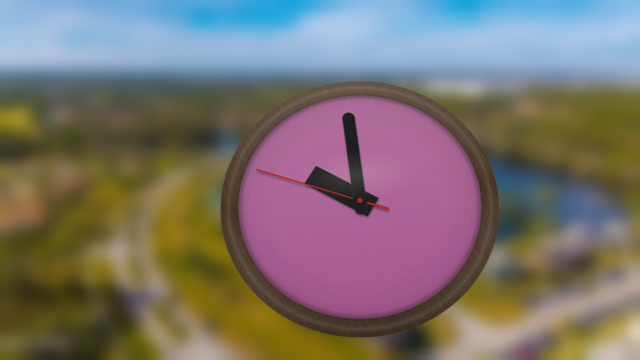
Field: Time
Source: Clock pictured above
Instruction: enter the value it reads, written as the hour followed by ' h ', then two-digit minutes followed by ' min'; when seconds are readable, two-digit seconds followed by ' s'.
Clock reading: 9 h 58 min 48 s
